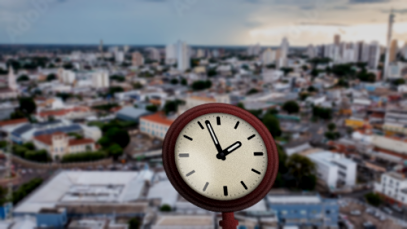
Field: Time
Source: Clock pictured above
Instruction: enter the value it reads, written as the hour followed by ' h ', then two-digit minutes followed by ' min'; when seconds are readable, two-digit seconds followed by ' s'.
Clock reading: 1 h 57 min
